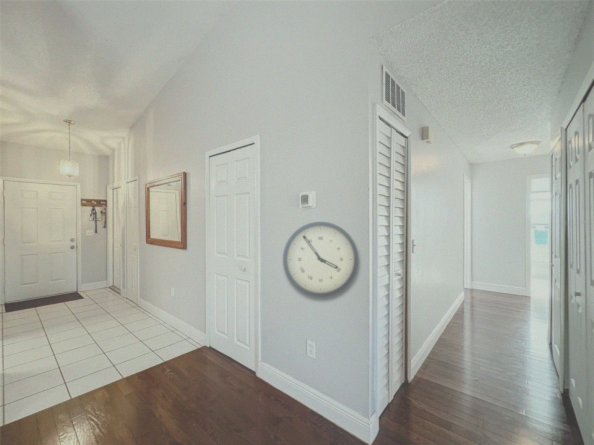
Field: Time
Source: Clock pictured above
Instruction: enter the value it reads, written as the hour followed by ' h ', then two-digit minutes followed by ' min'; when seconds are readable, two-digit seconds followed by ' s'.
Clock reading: 3 h 54 min
